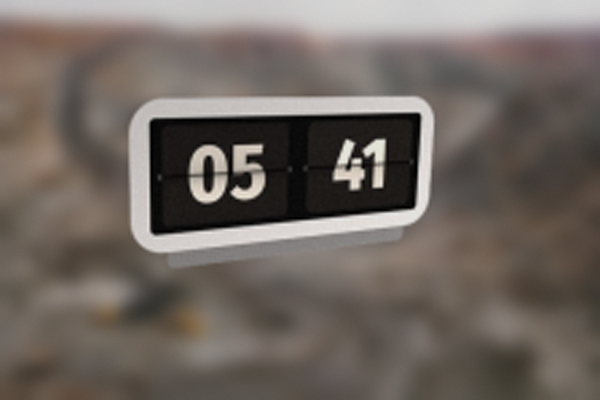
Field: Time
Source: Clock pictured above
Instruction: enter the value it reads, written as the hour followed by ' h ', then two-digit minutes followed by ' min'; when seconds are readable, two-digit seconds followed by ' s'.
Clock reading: 5 h 41 min
